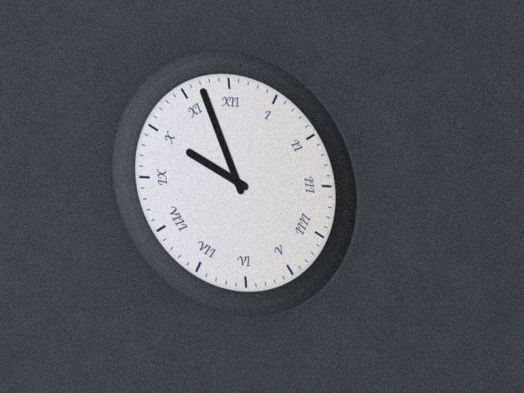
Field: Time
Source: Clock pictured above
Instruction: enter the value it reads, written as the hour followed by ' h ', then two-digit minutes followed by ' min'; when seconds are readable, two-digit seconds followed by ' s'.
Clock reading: 9 h 57 min
